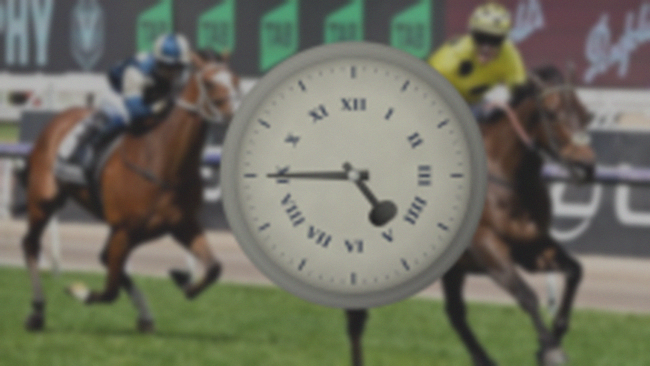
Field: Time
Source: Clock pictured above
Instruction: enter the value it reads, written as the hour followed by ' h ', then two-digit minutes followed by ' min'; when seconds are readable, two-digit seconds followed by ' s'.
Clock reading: 4 h 45 min
